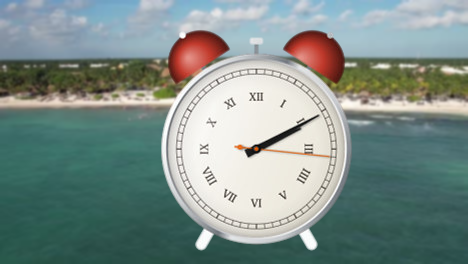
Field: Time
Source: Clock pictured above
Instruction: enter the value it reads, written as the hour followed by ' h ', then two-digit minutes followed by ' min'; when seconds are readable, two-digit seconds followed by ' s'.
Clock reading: 2 h 10 min 16 s
